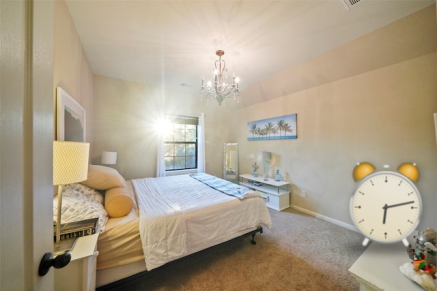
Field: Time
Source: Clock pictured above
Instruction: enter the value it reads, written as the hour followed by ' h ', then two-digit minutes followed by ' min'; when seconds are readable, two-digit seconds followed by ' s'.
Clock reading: 6 h 13 min
